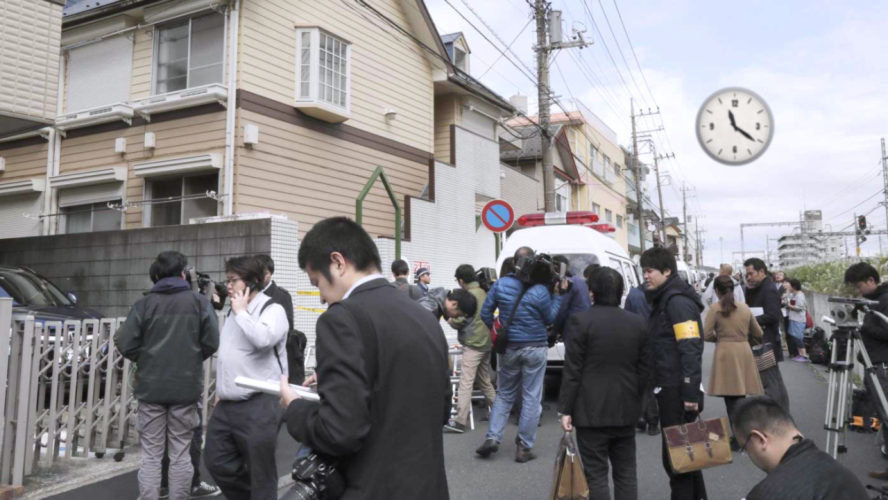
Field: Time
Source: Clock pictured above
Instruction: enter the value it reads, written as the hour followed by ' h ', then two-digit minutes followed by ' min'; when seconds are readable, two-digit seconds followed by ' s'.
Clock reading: 11 h 21 min
